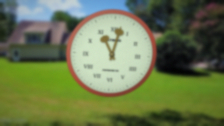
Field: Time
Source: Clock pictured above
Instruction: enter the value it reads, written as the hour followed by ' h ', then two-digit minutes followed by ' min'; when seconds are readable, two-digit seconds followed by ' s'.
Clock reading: 11 h 02 min
